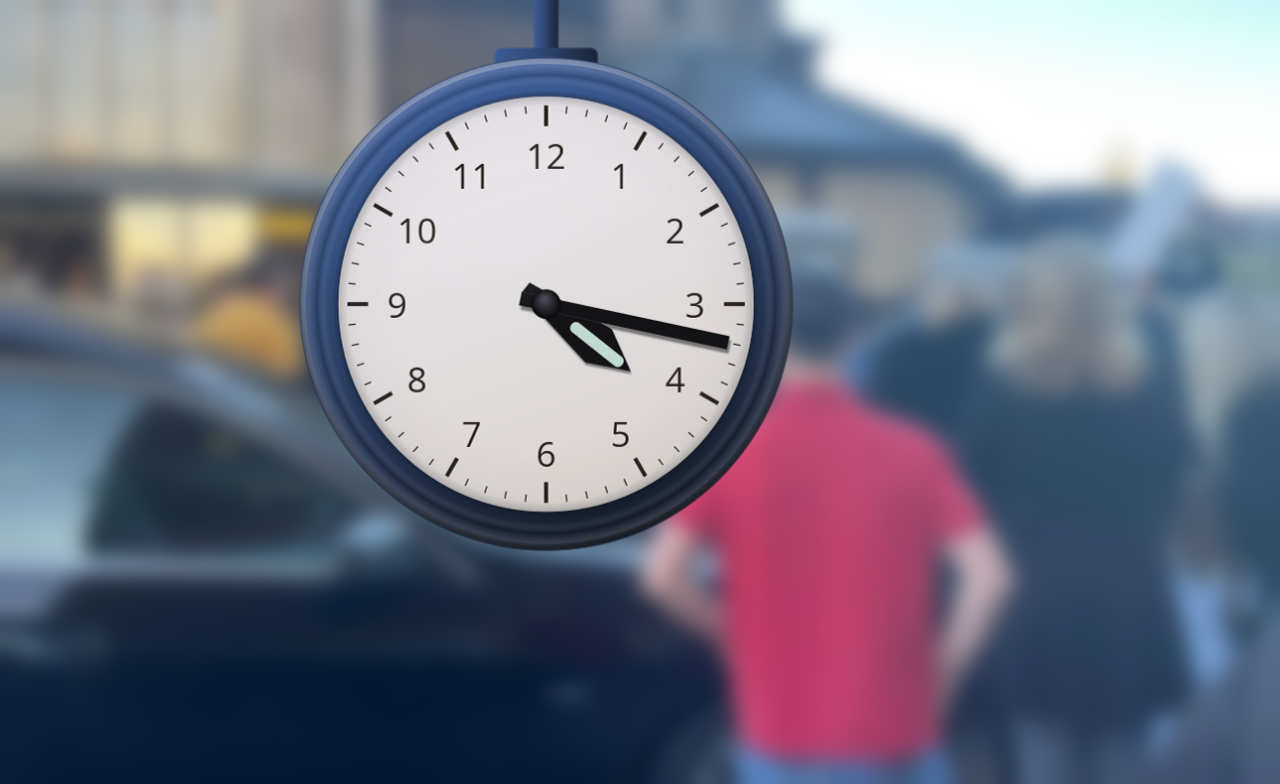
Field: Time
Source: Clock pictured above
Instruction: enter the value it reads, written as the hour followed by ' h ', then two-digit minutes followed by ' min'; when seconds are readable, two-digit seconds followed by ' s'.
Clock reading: 4 h 17 min
